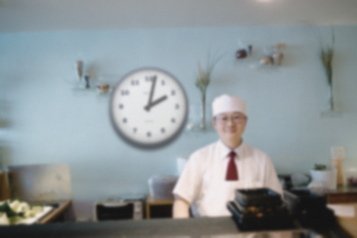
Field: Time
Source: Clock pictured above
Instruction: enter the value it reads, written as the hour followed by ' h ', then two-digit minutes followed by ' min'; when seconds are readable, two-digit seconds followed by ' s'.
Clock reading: 2 h 02 min
